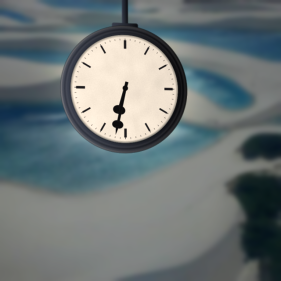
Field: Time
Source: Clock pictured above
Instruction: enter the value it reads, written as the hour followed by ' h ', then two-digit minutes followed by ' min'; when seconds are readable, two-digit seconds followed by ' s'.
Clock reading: 6 h 32 min
